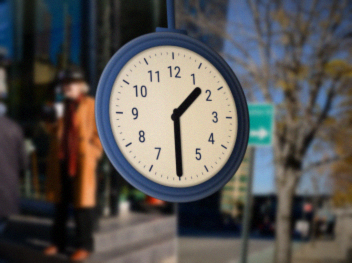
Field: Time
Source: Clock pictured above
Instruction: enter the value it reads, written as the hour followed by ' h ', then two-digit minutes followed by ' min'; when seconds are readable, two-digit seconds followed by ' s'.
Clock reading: 1 h 30 min
